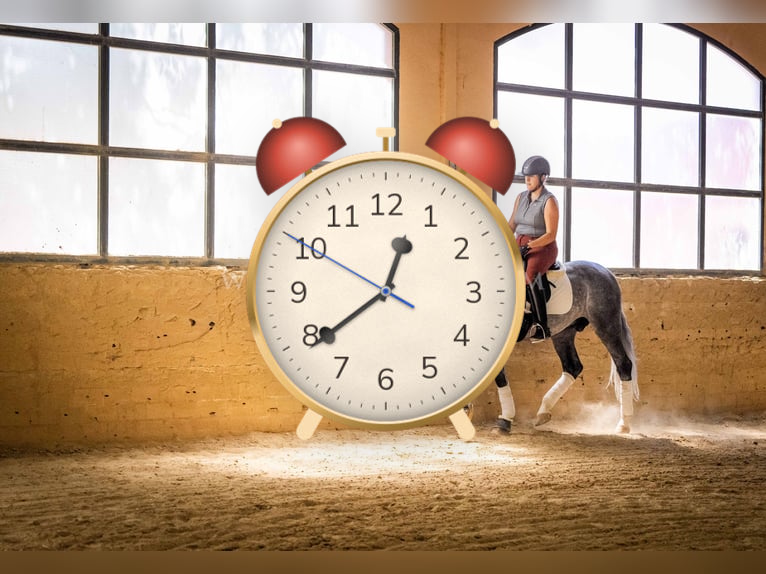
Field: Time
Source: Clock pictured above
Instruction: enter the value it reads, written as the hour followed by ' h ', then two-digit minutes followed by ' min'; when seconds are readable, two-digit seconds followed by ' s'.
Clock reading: 12 h 38 min 50 s
